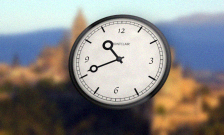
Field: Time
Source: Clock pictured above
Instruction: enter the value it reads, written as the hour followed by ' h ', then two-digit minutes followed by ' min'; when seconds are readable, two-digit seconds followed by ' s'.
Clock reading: 10 h 41 min
